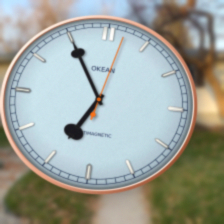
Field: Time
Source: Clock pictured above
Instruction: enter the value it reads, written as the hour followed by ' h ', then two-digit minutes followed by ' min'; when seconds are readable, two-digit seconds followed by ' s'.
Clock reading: 6 h 55 min 02 s
